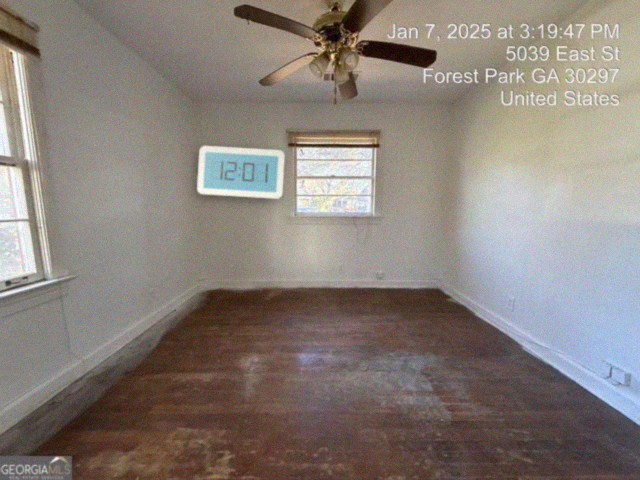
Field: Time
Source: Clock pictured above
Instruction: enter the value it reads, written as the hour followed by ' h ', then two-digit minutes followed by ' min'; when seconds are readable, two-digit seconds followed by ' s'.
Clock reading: 12 h 01 min
